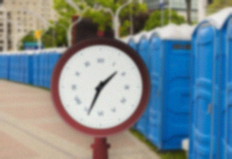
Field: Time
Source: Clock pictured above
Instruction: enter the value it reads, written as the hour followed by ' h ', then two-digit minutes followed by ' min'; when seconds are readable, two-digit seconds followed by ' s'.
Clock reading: 1 h 34 min
